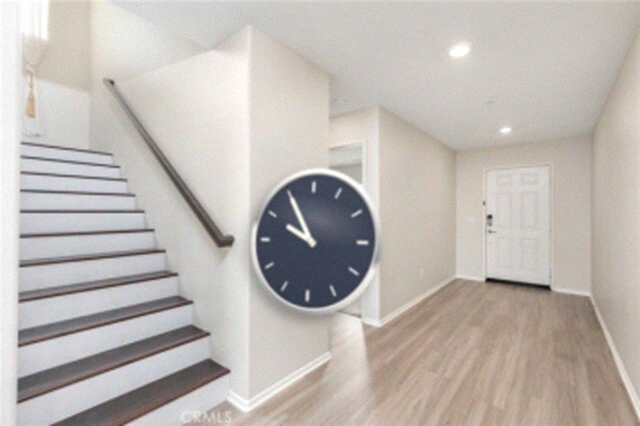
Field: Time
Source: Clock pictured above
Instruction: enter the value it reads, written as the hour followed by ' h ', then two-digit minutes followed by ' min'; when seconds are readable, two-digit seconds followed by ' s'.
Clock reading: 9 h 55 min
